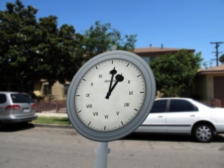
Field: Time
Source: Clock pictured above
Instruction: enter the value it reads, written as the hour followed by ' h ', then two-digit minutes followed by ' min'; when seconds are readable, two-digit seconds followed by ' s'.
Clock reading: 1 h 01 min
